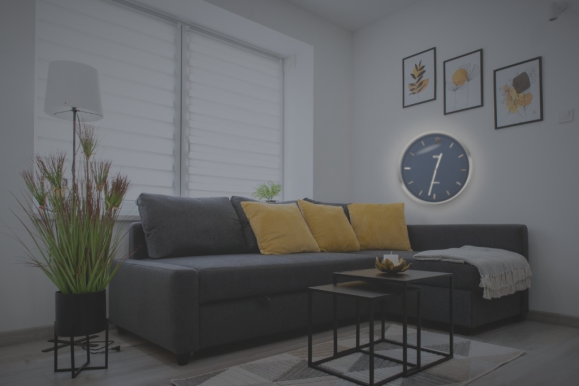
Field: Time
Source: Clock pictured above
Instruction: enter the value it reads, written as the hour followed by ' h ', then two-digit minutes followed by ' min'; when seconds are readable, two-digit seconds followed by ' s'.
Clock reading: 12 h 32 min
